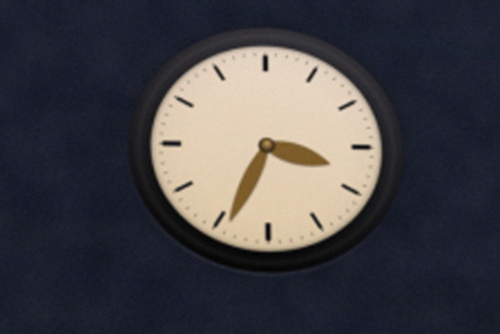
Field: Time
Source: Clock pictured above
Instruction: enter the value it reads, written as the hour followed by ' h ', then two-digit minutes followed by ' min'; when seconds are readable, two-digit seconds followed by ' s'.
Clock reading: 3 h 34 min
